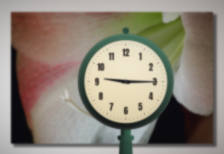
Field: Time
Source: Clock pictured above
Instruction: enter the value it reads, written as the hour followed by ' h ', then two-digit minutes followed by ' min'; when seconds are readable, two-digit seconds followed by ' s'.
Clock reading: 9 h 15 min
